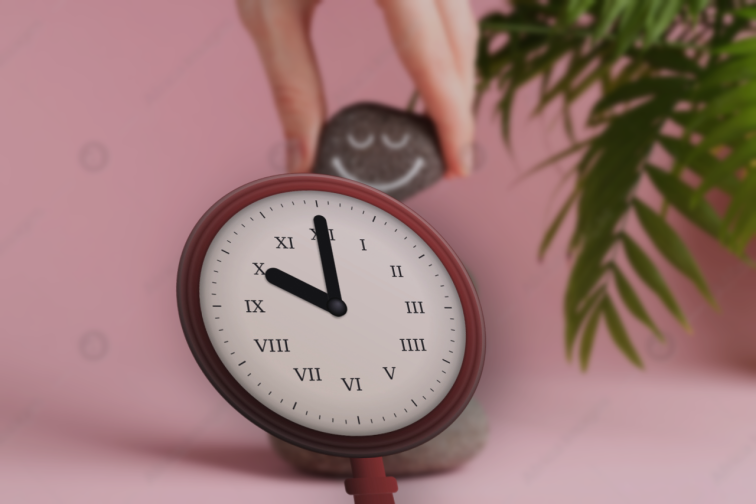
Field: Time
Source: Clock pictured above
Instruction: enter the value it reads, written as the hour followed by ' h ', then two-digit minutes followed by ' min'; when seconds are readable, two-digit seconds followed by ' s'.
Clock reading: 10 h 00 min
